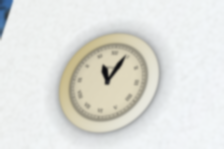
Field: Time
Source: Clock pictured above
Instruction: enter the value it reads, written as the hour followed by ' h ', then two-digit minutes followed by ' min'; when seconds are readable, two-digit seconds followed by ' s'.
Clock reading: 11 h 04 min
